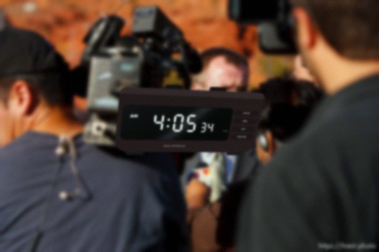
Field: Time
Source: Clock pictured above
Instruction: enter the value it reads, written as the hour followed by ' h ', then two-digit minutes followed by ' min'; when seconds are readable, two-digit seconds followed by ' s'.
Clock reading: 4 h 05 min
